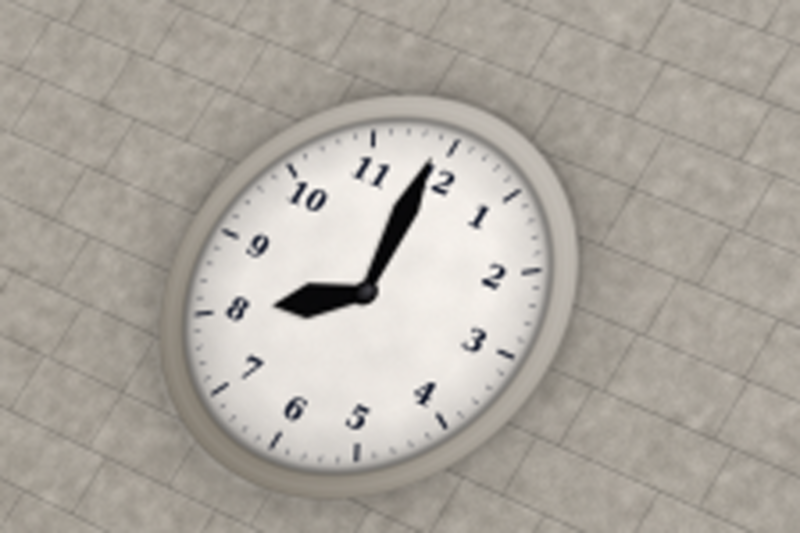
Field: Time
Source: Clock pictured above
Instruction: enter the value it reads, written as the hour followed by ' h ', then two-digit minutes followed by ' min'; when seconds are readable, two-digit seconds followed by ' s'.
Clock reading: 7 h 59 min
